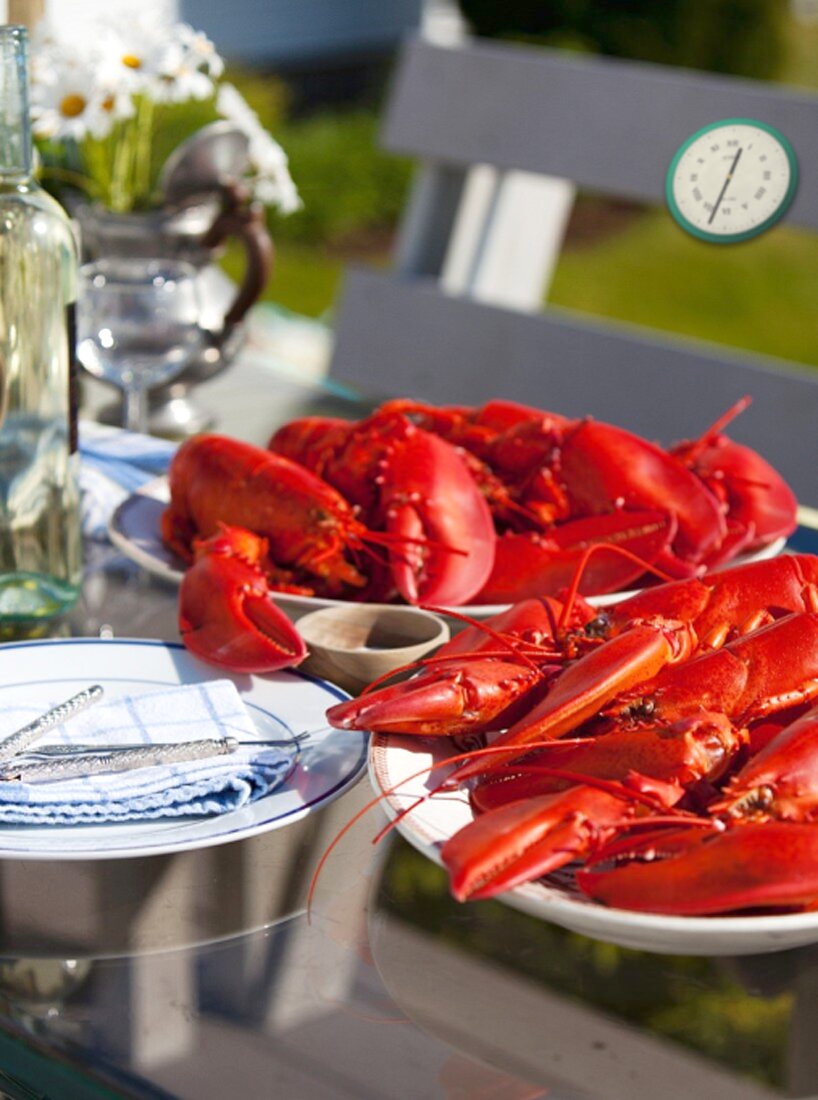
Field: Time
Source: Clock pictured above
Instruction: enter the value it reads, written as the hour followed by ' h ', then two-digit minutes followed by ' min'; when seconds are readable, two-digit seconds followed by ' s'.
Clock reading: 12 h 33 min
